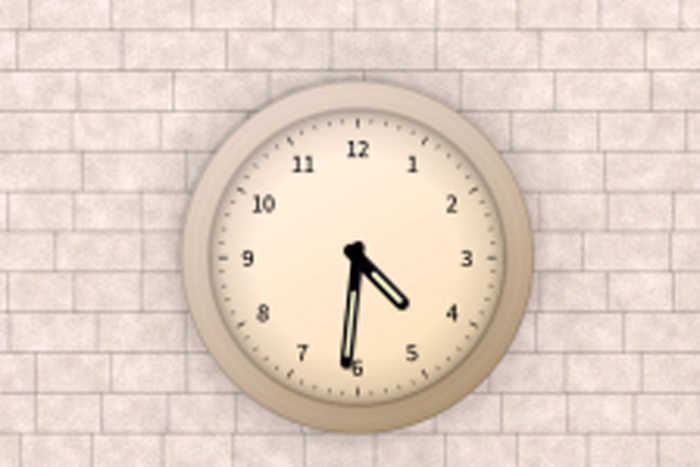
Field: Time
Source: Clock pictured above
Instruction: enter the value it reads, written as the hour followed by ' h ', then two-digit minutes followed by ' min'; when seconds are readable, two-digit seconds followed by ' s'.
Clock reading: 4 h 31 min
